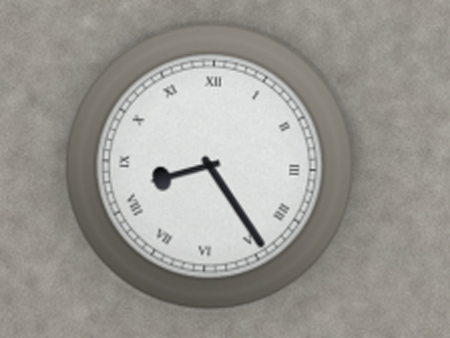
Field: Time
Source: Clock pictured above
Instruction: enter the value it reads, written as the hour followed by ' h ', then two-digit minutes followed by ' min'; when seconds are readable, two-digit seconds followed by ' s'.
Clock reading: 8 h 24 min
